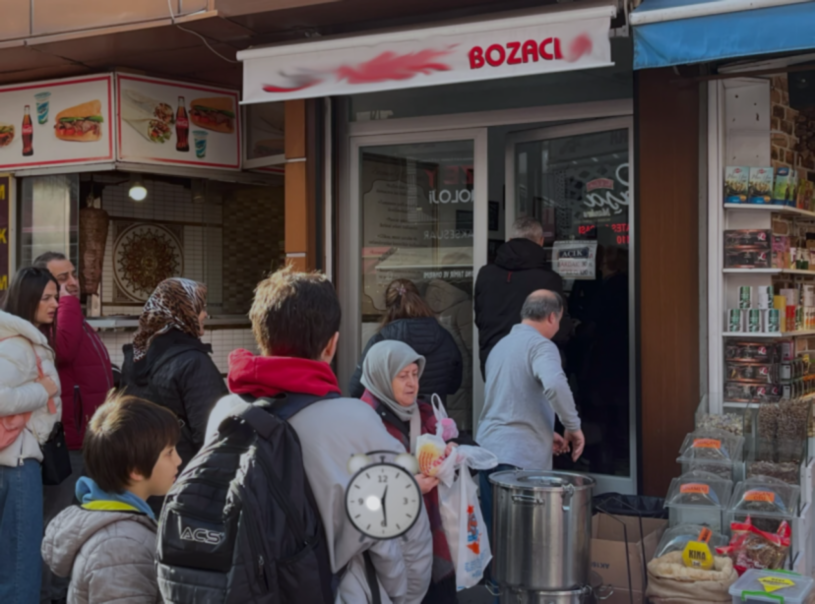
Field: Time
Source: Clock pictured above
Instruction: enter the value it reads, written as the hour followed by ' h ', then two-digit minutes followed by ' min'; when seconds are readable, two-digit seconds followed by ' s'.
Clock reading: 12 h 29 min
